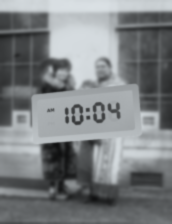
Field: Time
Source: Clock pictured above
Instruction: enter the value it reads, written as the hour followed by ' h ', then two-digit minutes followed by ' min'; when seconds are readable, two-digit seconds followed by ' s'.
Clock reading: 10 h 04 min
